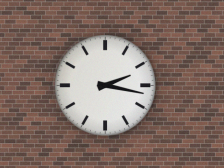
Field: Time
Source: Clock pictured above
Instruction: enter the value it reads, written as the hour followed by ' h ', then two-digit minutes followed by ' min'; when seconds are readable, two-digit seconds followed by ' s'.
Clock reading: 2 h 17 min
